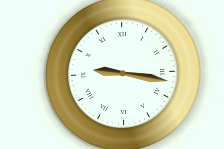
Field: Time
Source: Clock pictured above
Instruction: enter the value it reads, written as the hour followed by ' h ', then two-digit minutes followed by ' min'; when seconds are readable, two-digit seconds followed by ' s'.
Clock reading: 9 h 17 min
